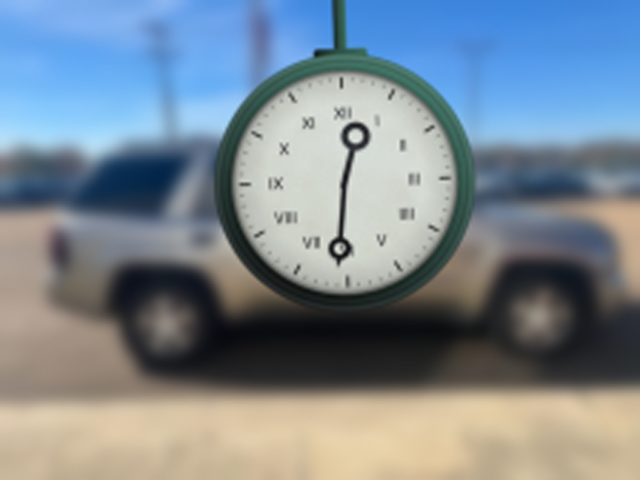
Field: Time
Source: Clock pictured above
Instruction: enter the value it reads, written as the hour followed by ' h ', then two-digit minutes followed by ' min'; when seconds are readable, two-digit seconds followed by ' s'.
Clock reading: 12 h 31 min
